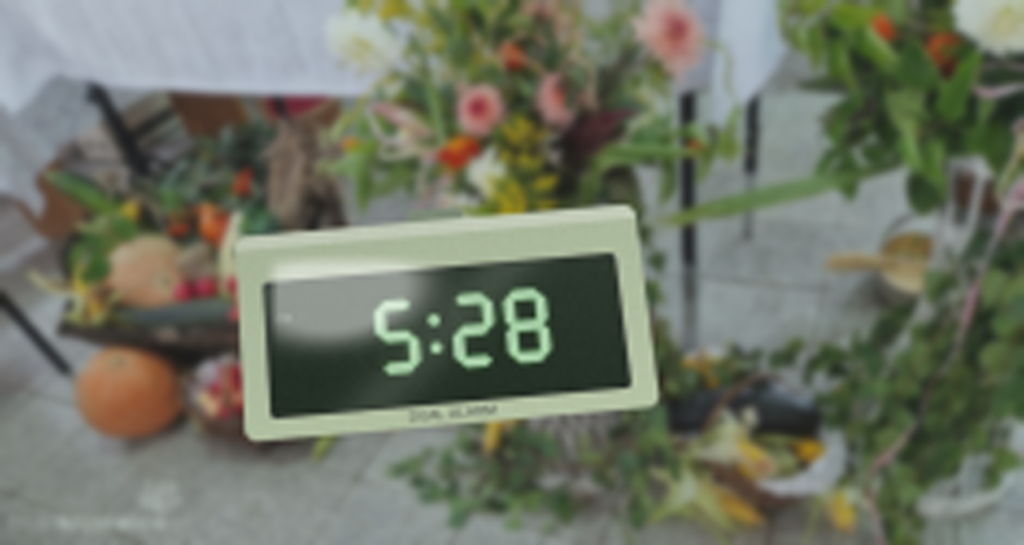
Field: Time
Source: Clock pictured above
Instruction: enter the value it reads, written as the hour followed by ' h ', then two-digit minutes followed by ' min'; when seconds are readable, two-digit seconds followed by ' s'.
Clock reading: 5 h 28 min
